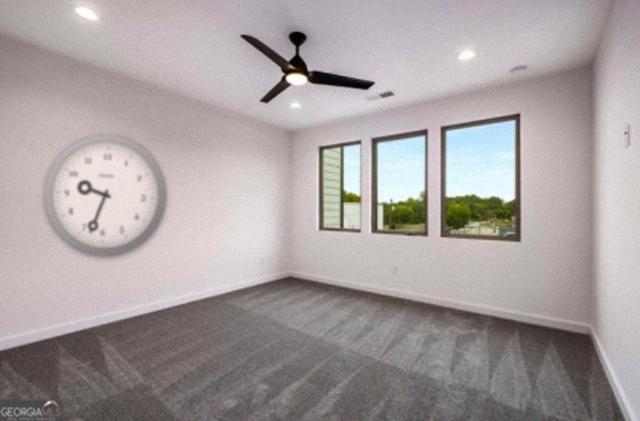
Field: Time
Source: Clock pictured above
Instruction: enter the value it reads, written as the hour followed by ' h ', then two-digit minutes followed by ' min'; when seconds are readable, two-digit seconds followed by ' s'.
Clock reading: 9 h 33 min
